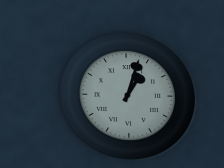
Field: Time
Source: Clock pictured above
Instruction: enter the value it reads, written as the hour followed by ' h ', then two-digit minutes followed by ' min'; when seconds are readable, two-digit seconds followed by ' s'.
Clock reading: 1 h 03 min
